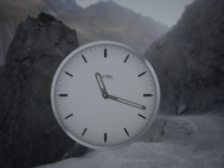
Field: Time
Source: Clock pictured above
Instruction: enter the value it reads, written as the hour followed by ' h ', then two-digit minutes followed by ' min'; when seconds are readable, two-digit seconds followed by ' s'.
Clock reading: 11 h 18 min
